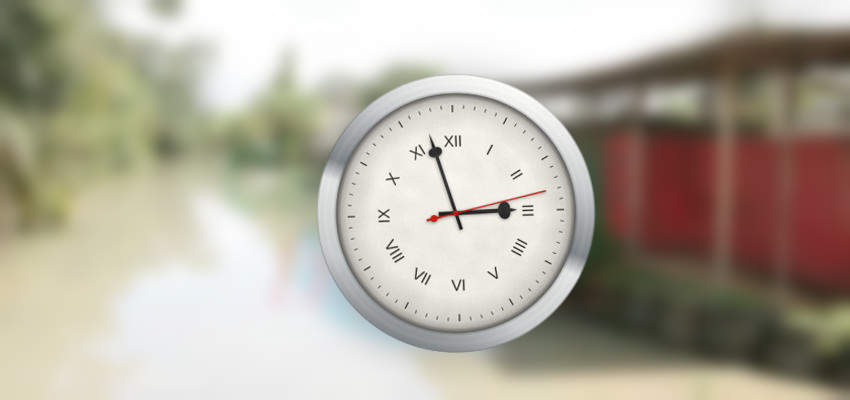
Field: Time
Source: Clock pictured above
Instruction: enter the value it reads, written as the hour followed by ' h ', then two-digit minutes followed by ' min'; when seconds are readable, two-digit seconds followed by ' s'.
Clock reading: 2 h 57 min 13 s
